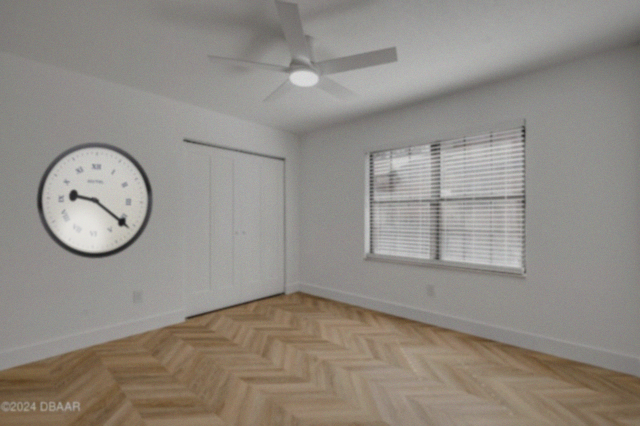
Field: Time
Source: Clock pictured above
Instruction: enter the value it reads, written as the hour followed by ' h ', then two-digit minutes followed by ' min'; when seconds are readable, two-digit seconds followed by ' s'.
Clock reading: 9 h 21 min
